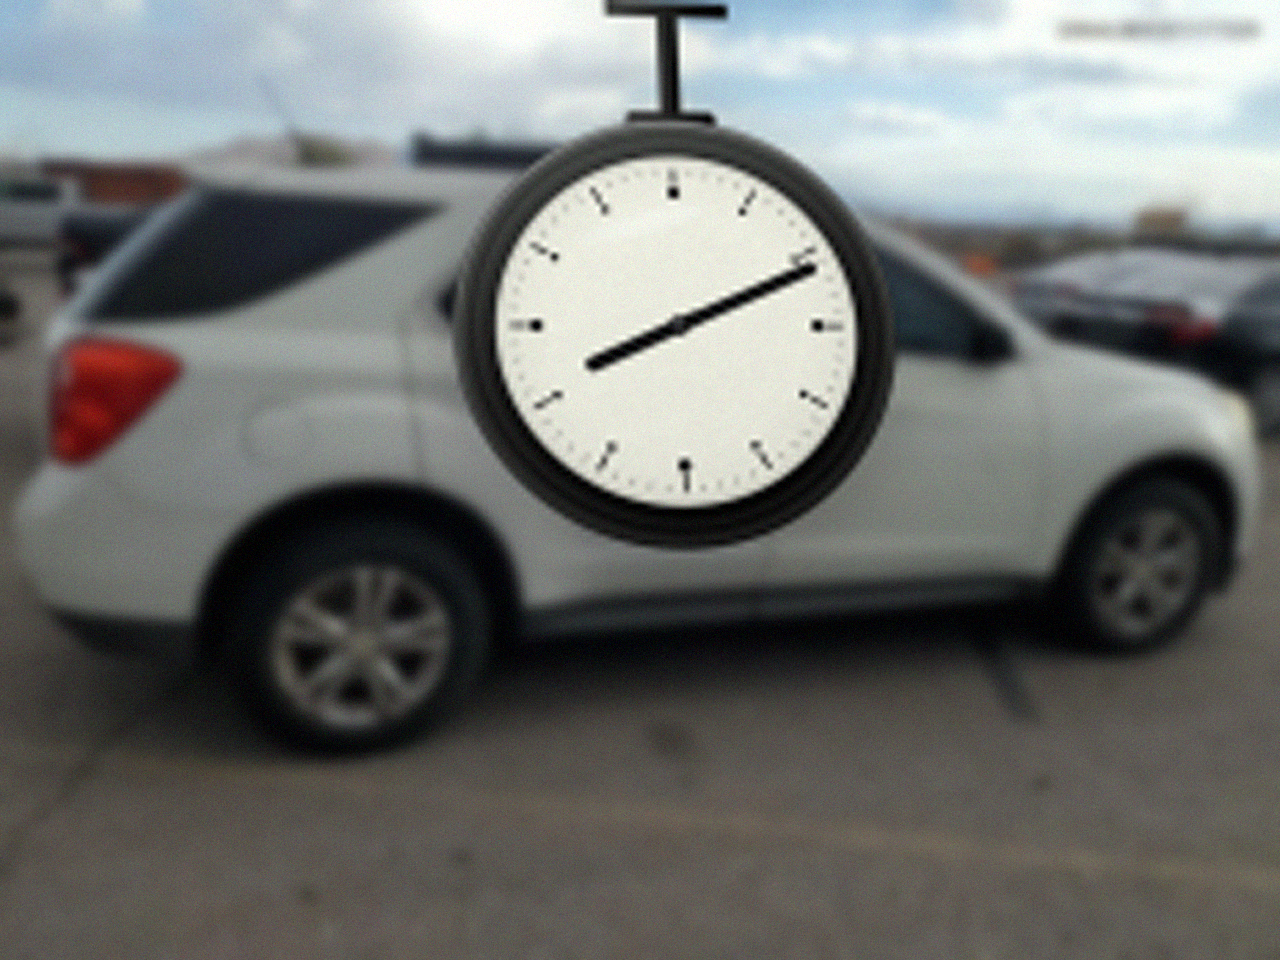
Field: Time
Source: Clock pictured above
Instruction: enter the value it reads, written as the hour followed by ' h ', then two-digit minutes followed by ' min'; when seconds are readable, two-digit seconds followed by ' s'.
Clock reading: 8 h 11 min
